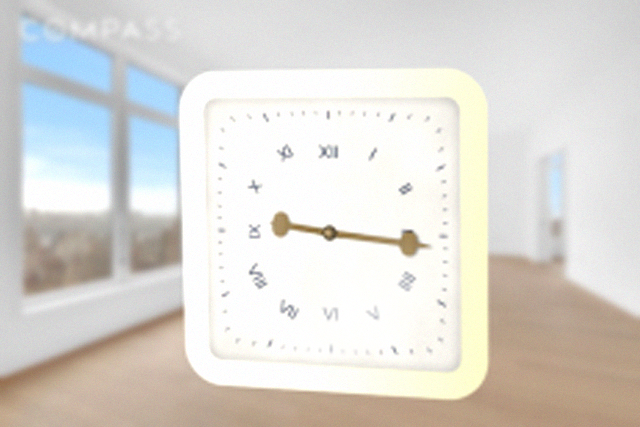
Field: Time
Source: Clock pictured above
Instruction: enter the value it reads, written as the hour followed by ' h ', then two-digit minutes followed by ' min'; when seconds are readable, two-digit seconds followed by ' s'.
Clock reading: 9 h 16 min
